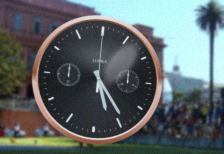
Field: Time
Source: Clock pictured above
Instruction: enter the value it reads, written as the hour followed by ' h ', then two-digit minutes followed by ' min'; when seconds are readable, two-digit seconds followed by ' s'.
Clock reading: 5 h 24 min
